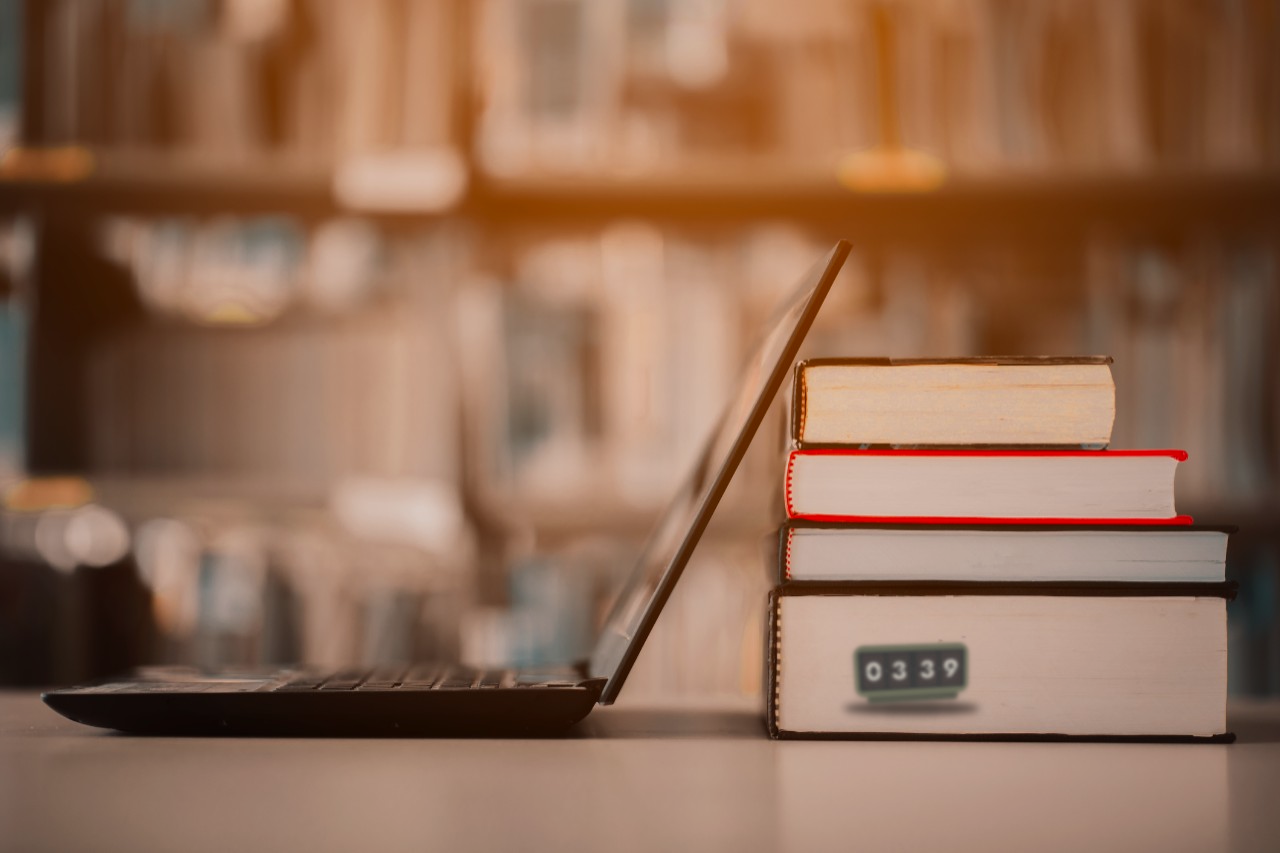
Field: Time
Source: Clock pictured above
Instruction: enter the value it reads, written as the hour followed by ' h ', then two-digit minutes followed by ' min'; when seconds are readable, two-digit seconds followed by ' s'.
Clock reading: 3 h 39 min
